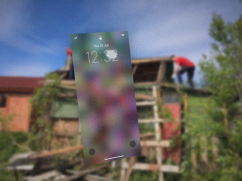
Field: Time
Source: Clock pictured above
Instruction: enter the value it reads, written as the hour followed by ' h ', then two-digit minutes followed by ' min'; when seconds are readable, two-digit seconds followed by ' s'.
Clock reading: 12 h 32 min
